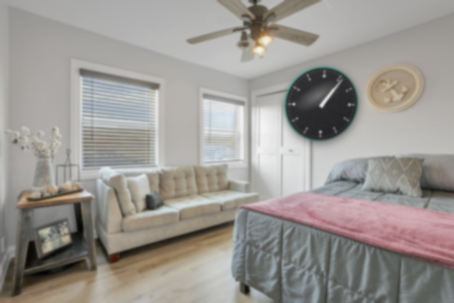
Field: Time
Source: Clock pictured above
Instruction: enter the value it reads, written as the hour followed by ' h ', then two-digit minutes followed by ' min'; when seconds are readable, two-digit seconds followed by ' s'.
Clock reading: 1 h 06 min
